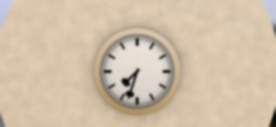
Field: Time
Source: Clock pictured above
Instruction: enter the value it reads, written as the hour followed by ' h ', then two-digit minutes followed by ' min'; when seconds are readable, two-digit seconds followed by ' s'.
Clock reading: 7 h 33 min
